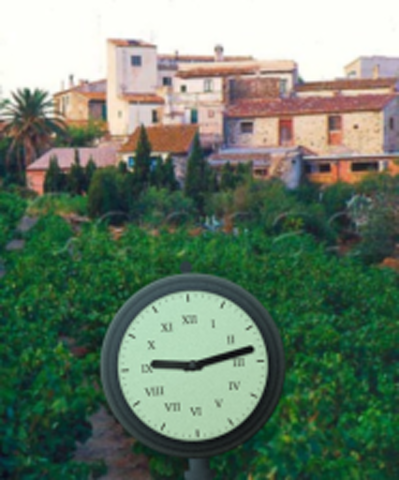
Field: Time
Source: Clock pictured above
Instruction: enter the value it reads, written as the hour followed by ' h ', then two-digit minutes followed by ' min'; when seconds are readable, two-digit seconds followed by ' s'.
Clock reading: 9 h 13 min
